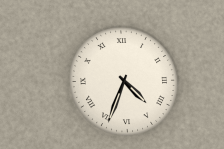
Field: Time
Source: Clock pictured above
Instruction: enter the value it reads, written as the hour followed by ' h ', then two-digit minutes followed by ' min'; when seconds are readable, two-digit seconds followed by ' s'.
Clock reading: 4 h 34 min
